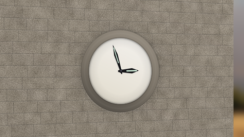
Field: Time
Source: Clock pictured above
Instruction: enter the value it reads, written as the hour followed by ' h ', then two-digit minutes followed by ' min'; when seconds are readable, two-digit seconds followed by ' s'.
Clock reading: 2 h 57 min
